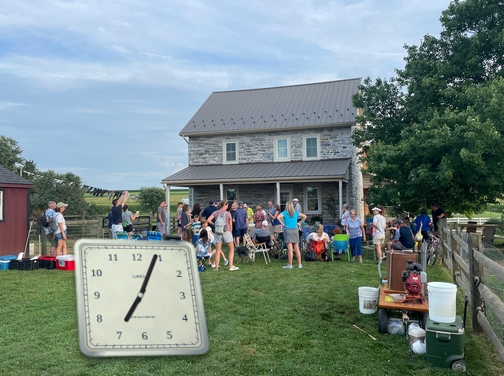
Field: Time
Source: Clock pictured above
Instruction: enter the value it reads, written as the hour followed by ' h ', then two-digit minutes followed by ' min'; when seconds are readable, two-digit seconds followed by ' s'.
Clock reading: 7 h 04 min
